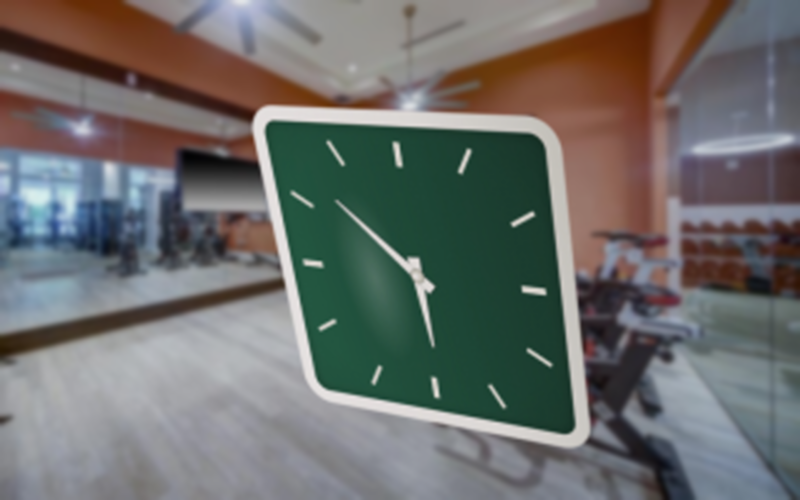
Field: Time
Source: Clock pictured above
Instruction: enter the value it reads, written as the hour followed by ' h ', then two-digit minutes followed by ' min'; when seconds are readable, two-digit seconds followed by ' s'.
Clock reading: 5 h 52 min
